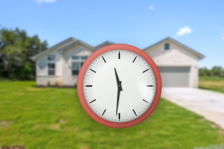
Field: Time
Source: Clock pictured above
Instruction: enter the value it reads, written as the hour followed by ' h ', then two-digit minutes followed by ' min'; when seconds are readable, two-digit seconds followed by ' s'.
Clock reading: 11 h 31 min
